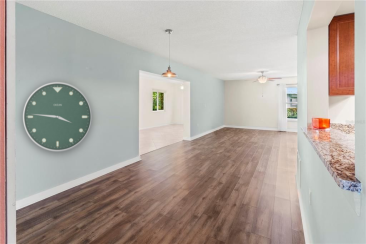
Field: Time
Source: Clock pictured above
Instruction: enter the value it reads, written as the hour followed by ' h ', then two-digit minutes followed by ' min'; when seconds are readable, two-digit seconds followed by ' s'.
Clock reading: 3 h 46 min
